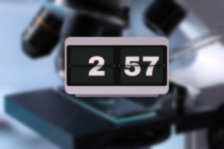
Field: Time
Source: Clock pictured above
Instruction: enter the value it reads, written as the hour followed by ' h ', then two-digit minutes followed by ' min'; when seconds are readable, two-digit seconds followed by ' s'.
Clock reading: 2 h 57 min
